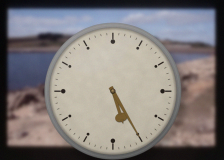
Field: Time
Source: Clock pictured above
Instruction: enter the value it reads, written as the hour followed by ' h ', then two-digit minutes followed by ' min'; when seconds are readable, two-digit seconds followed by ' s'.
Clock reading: 5 h 25 min
